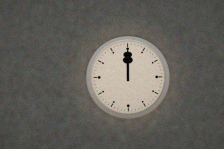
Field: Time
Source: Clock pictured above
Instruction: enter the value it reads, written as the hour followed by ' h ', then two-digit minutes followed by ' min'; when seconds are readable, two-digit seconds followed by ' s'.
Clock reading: 12 h 00 min
